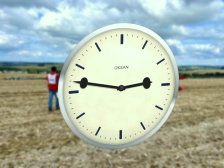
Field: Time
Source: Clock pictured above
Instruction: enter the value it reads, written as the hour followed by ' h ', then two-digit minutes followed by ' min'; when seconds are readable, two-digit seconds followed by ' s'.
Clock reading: 2 h 47 min
